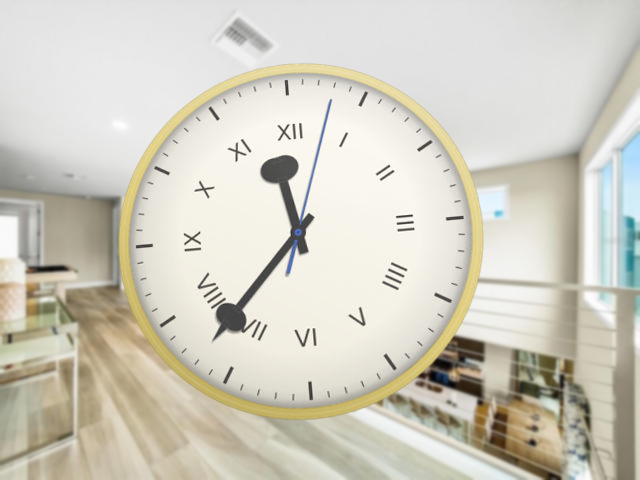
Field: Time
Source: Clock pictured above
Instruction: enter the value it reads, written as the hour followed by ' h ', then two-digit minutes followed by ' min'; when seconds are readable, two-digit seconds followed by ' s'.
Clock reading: 11 h 37 min 03 s
